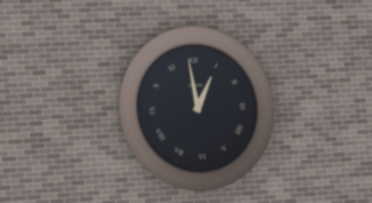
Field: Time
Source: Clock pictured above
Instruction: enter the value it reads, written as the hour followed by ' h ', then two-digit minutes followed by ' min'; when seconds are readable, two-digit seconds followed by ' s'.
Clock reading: 12 h 59 min
